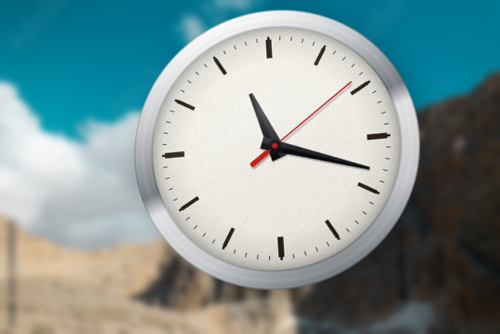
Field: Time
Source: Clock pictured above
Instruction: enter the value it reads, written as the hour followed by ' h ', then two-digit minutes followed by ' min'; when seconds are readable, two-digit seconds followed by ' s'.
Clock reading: 11 h 18 min 09 s
